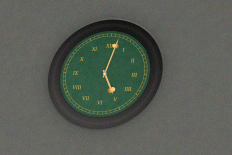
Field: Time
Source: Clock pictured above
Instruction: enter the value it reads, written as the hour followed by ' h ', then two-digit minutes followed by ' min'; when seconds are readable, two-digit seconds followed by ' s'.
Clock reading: 5 h 02 min
